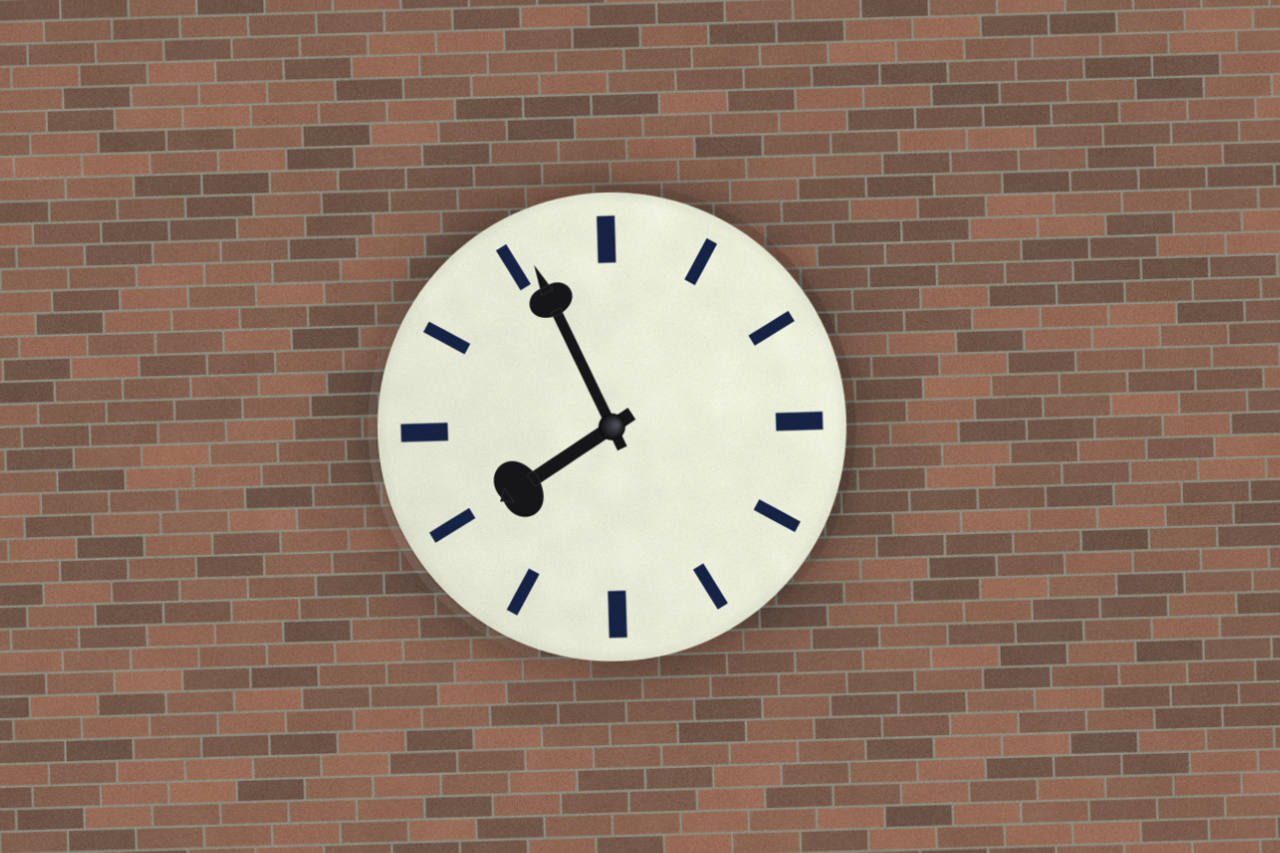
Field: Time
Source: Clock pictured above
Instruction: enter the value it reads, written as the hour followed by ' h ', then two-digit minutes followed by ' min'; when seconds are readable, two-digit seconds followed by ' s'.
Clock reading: 7 h 56 min
